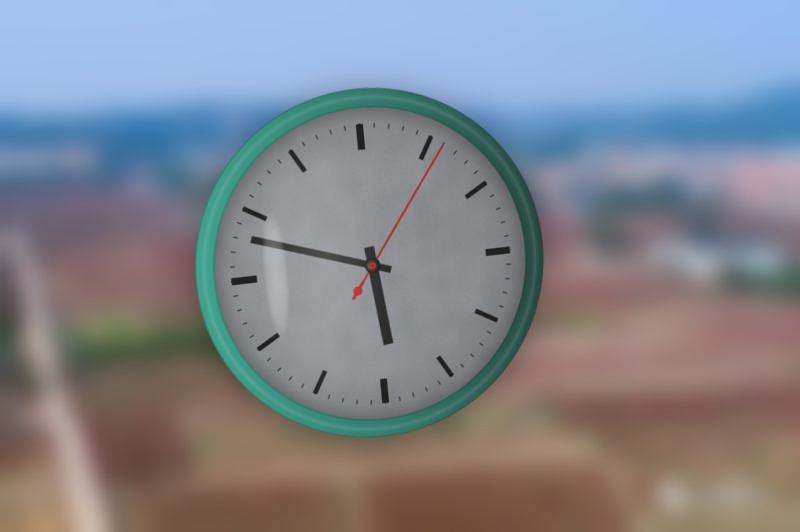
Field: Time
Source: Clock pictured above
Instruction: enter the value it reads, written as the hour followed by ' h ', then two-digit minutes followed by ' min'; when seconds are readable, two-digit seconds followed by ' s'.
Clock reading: 5 h 48 min 06 s
